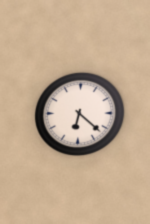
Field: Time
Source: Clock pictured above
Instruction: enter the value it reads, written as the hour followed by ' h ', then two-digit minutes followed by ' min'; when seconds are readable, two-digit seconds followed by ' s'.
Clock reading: 6 h 22 min
